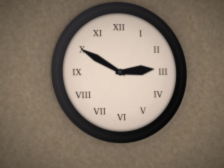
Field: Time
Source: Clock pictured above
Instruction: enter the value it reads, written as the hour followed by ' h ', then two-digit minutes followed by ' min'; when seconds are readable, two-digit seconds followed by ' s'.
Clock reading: 2 h 50 min
